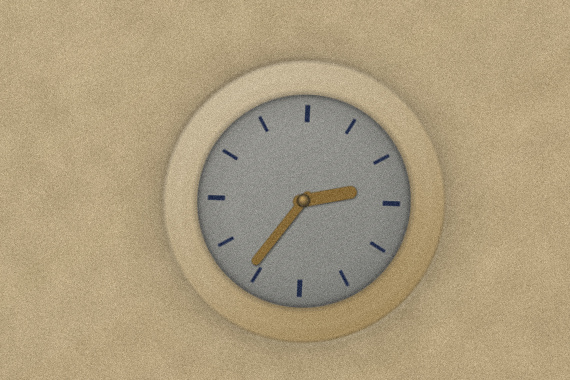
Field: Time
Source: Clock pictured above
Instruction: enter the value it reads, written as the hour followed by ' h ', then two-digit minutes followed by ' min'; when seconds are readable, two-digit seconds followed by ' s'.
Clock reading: 2 h 36 min
